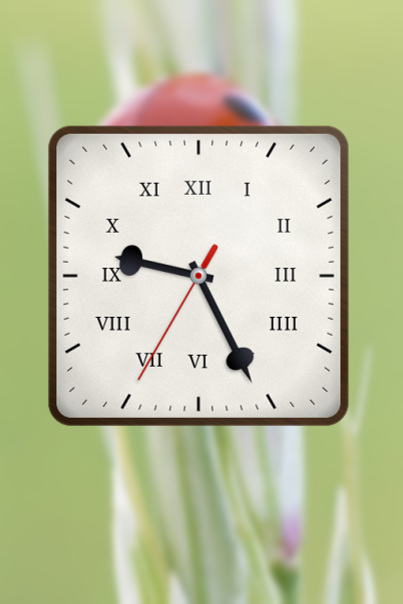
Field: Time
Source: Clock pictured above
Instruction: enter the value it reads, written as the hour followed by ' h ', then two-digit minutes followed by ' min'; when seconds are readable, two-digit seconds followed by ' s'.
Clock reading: 9 h 25 min 35 s
